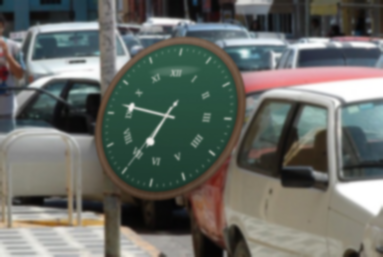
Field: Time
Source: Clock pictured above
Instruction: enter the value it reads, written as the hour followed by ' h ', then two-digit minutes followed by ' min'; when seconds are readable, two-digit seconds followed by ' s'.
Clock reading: 6 h 46 min 35 s
